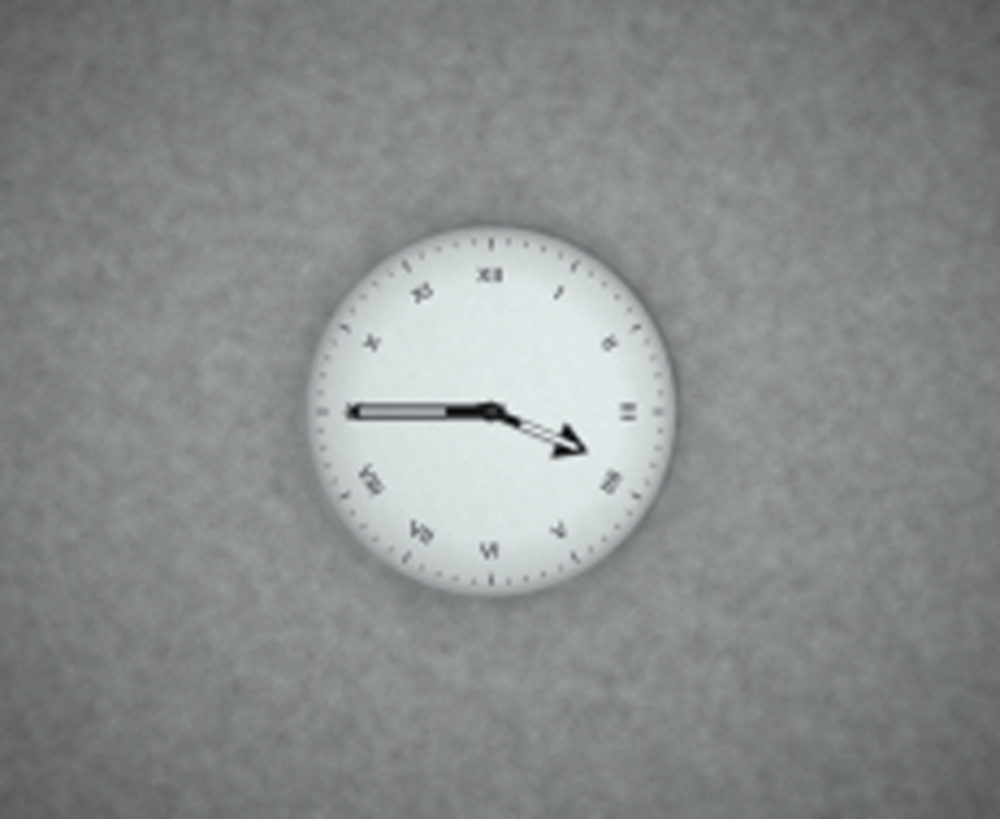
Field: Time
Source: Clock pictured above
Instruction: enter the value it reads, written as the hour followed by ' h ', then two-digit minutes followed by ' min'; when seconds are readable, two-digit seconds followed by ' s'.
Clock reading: 3 h 45 min
